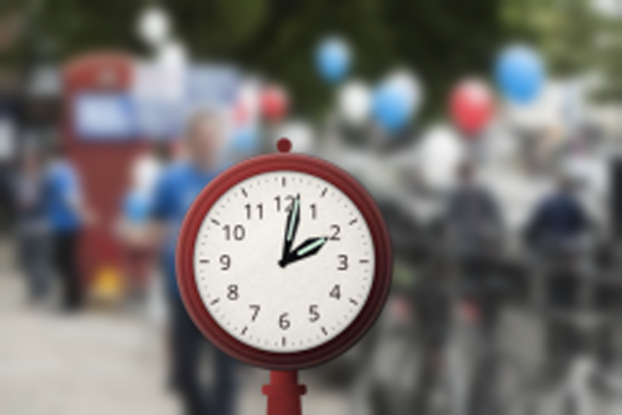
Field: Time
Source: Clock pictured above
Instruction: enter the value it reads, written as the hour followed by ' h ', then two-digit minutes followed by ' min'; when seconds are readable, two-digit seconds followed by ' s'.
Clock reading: 2 h 02 min
